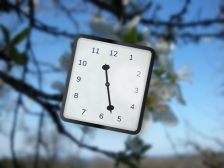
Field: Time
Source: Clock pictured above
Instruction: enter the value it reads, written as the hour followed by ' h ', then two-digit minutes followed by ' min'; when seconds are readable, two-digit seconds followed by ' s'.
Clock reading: 11 h 27 min
